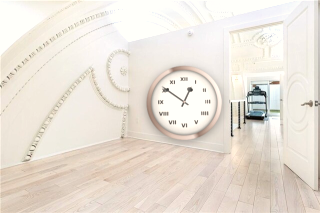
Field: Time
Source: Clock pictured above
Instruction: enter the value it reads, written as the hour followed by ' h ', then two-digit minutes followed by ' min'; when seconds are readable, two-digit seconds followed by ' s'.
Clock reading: 12 h 51 min
